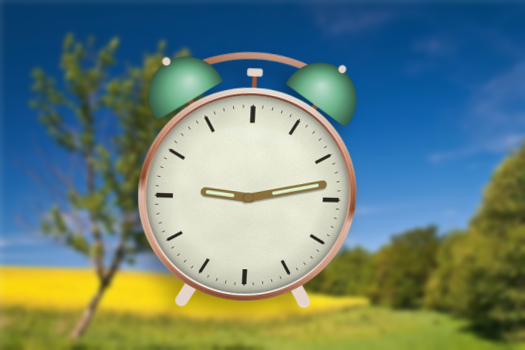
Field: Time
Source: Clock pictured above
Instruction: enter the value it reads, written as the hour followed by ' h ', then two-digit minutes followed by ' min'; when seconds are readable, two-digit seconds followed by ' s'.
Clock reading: 9 h 13 min
